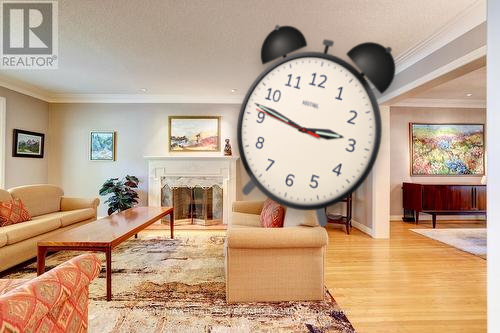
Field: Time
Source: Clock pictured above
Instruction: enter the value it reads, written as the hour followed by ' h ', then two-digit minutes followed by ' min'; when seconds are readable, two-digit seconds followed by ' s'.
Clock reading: 2 h 46 min 46 s
